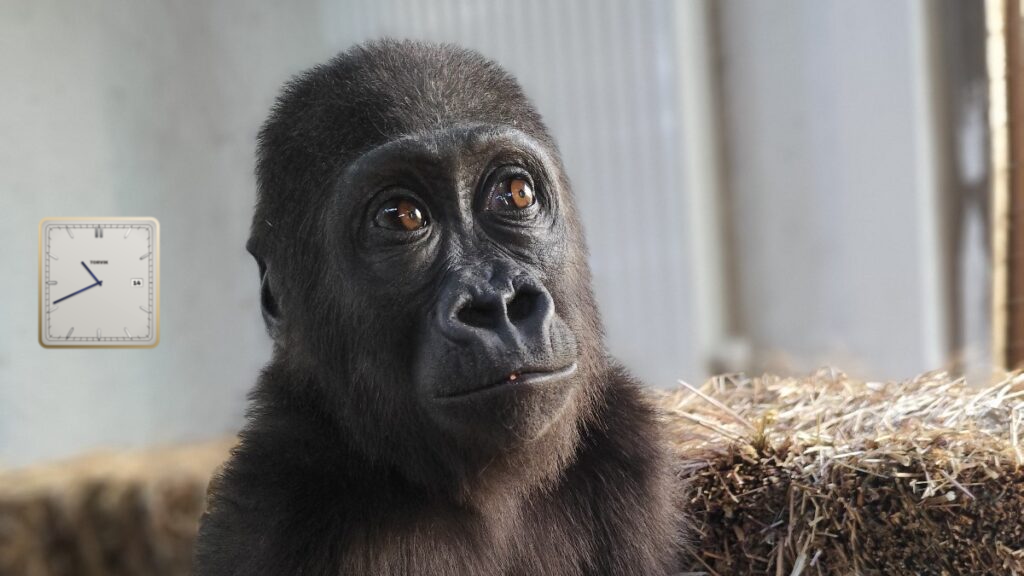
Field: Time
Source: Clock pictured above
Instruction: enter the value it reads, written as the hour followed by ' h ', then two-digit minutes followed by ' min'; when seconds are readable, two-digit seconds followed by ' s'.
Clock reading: 10 h 41 min
